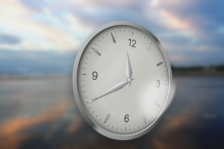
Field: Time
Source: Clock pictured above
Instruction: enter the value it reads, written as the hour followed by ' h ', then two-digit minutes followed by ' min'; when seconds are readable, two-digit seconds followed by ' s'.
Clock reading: 11 h 40 min
